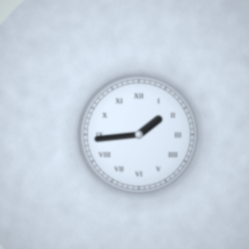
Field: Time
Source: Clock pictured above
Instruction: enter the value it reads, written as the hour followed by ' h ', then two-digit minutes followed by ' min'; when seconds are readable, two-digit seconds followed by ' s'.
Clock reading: 1 h 44 min
